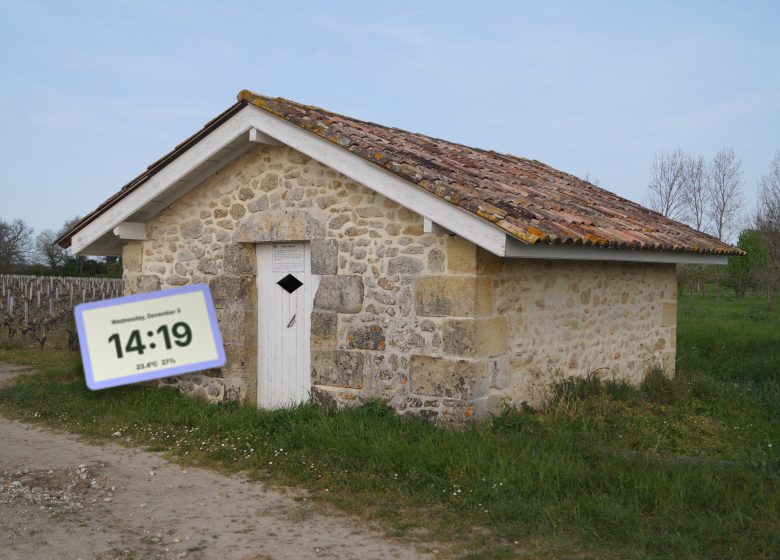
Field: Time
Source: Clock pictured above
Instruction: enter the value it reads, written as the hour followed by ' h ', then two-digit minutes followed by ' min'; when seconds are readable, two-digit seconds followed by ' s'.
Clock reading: 14 h 19 min
